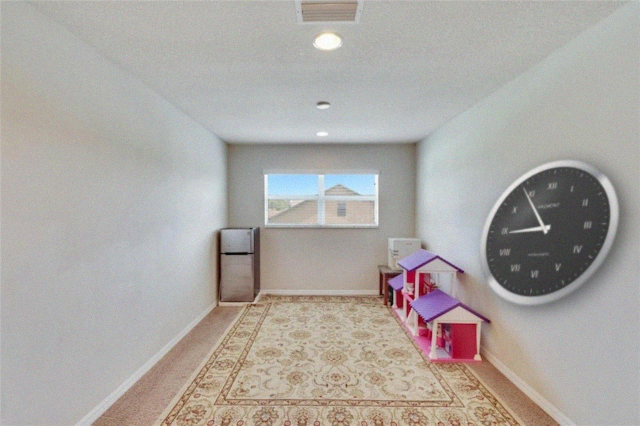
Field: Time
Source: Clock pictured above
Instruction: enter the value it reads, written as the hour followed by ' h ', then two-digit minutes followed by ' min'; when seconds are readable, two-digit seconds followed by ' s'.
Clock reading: 8 h 54 min
